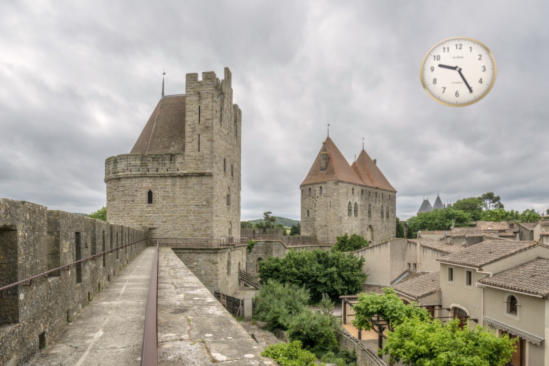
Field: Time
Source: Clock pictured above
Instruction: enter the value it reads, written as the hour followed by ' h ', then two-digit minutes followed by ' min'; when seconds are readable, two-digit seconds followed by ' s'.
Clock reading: 9 h 25 min
